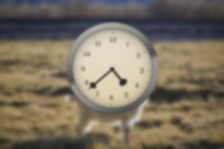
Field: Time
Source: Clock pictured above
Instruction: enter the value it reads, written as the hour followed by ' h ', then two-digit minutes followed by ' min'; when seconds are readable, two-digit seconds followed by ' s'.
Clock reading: 4 h 38 min
